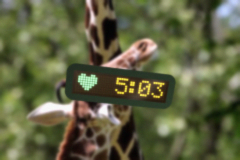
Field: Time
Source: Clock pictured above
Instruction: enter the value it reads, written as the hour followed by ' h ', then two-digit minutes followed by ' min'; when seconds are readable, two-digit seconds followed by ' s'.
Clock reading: 5 h 03 min
